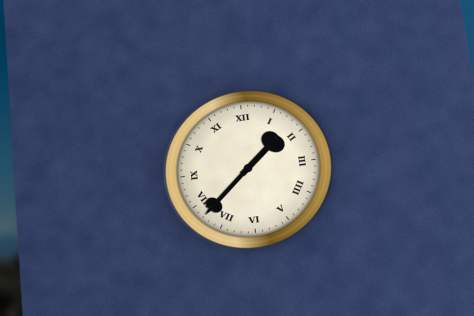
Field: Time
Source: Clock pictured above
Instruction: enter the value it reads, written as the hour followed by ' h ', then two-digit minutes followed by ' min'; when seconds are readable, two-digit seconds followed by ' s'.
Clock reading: 1 h 38 min
